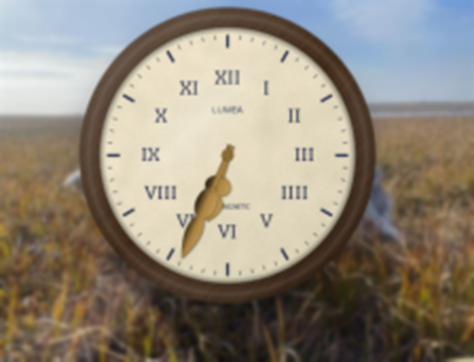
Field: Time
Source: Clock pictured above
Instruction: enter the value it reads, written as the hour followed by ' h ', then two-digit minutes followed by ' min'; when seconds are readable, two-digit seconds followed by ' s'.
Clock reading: 6 h 34 min
